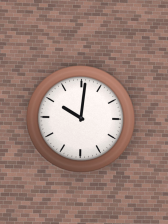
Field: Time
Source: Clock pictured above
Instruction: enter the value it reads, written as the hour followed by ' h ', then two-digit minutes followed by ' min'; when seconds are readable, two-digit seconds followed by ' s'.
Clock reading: 10 h 01 min
